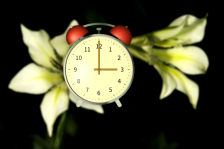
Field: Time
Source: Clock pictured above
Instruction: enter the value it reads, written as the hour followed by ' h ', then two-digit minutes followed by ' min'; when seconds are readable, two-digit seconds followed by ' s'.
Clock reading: 3 h 00 min
